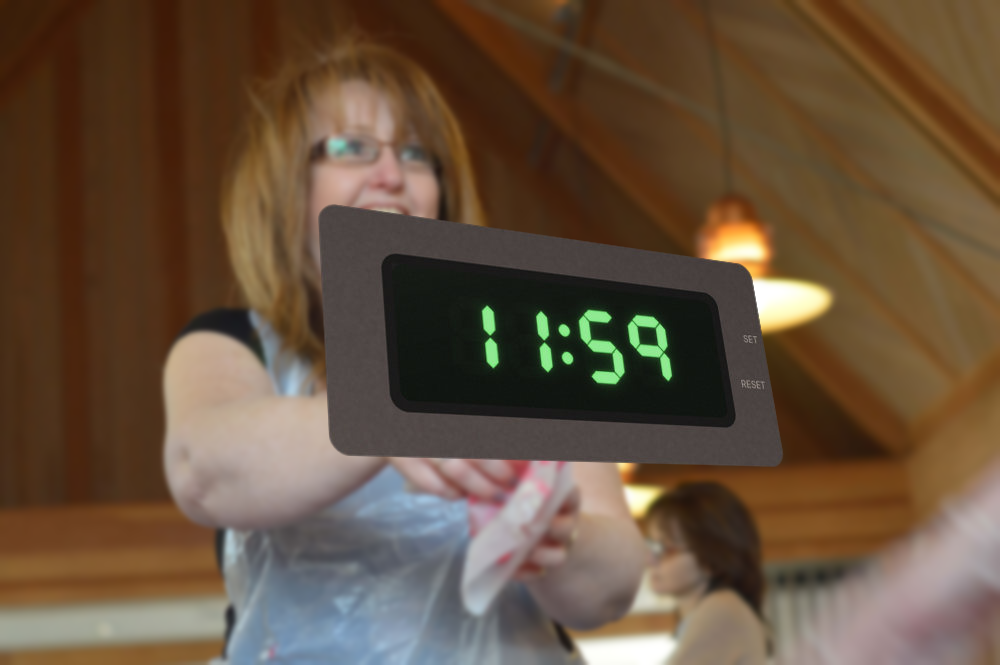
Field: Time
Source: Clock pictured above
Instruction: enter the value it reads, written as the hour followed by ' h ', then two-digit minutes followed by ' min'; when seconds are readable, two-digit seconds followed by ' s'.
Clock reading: 11 h 59 min
